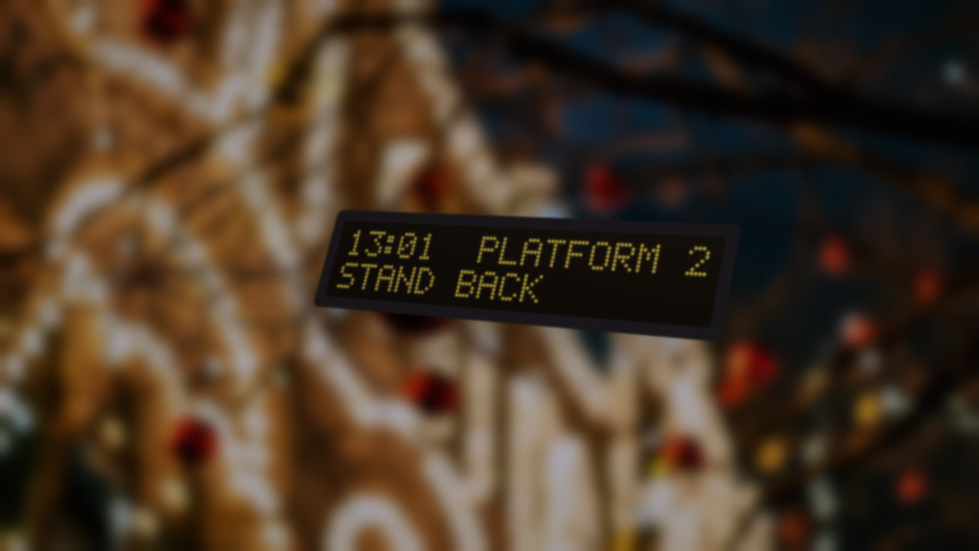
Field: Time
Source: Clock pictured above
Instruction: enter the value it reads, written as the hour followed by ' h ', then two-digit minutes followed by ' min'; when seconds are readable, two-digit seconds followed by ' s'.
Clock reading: 13 h 01 min
